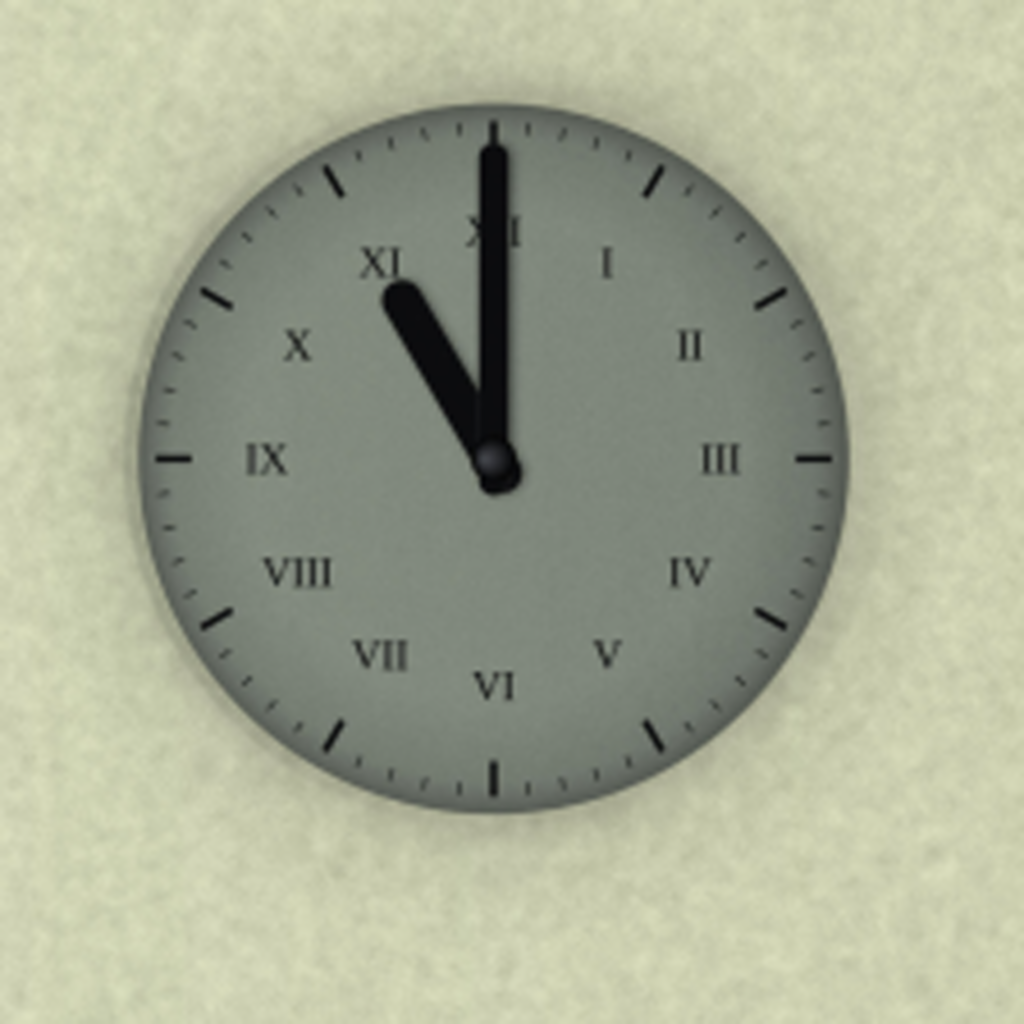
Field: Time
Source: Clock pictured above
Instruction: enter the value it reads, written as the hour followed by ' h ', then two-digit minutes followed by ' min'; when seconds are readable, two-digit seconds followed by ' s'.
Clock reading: 11 h 00 min
